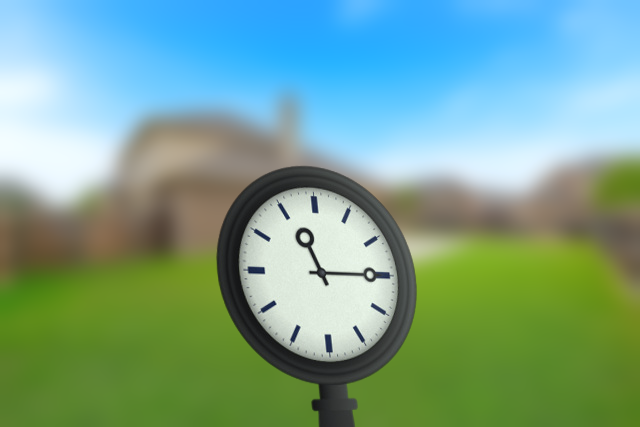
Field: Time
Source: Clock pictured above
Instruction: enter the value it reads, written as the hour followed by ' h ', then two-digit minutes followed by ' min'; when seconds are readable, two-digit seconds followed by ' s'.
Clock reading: 11 h 15 min
